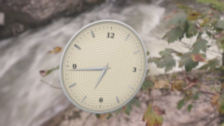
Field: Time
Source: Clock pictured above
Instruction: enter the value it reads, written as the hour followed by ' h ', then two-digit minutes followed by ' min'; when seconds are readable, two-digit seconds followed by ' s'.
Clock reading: 6 h 44 min
